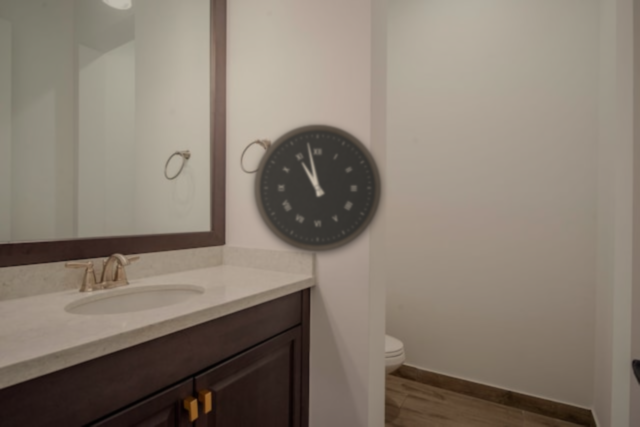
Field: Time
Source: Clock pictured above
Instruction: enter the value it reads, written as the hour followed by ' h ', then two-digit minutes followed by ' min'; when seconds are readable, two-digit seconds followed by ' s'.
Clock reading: 10 h 58 min
